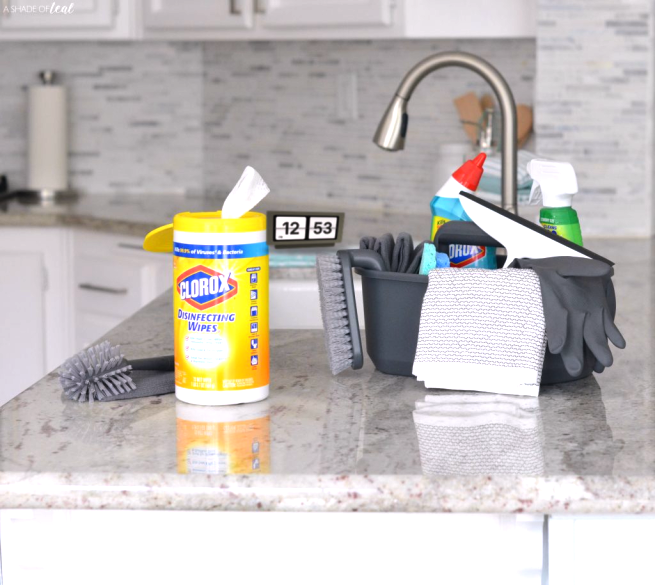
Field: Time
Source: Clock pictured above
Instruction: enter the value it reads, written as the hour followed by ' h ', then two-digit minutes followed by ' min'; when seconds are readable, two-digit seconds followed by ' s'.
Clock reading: 12 h 53 min
